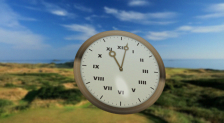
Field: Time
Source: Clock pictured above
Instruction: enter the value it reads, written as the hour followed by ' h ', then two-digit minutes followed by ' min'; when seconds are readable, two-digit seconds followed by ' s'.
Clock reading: 11 h 02 min
